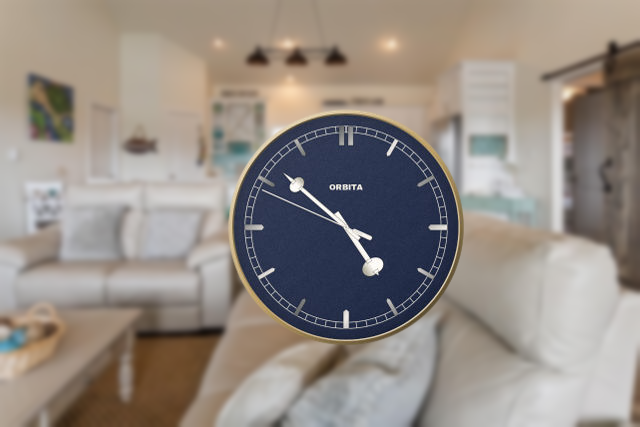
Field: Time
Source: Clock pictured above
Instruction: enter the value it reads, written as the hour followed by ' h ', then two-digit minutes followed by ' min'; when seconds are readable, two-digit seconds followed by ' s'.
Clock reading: 4 h 51 min 49 s
